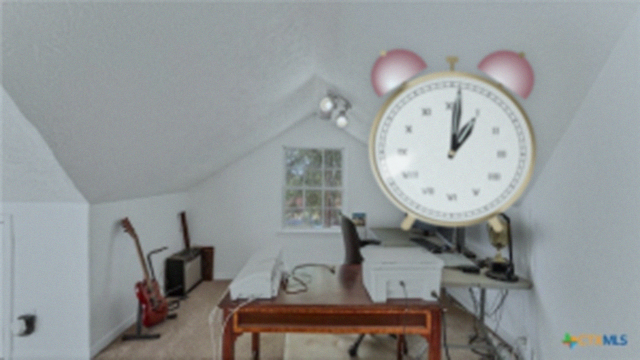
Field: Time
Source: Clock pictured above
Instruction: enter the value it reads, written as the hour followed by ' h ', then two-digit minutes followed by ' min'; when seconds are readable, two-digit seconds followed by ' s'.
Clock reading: 1 h 01 min
